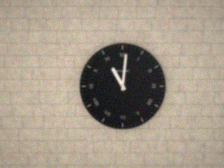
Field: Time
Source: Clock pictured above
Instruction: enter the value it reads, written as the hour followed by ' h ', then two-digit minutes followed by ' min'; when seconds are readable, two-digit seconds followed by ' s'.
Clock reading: 11 h 01 min
